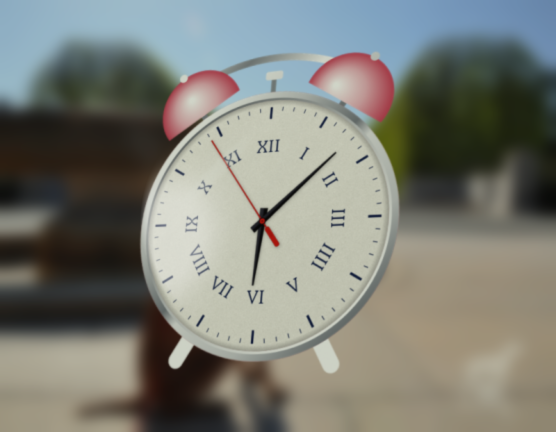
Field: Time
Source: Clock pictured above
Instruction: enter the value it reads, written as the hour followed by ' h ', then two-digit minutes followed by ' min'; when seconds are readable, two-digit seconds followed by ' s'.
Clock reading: 6 h 07 min 54 s
